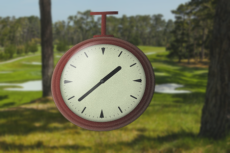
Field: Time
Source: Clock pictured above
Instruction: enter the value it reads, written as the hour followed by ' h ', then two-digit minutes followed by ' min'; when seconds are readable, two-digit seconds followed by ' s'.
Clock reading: 1 h 38 min
